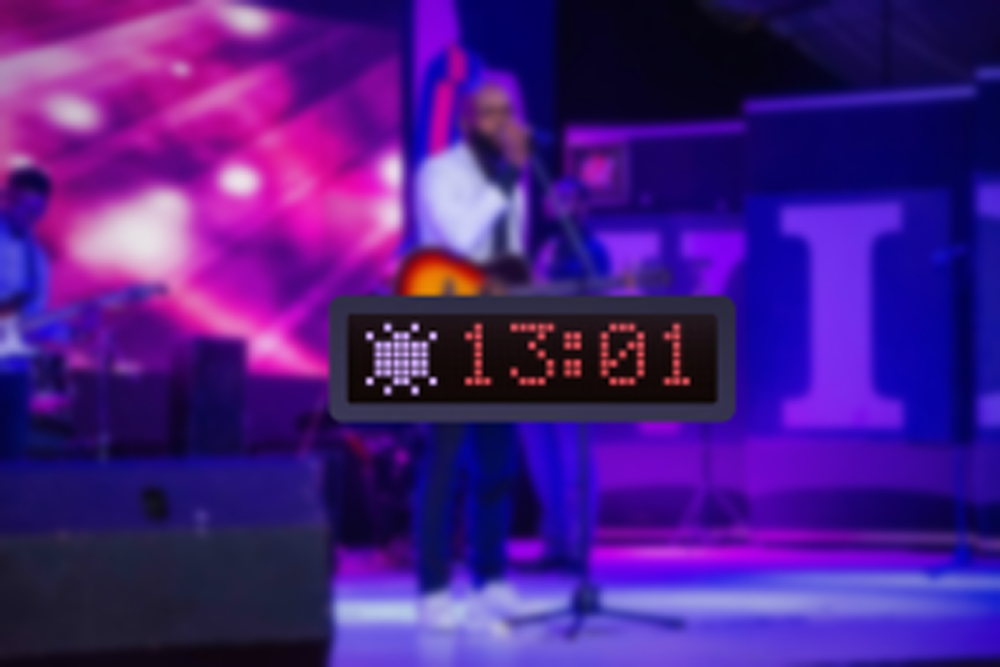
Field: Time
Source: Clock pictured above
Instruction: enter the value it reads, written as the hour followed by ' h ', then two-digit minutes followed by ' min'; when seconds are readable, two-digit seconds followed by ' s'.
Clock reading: 13 h 01 min
